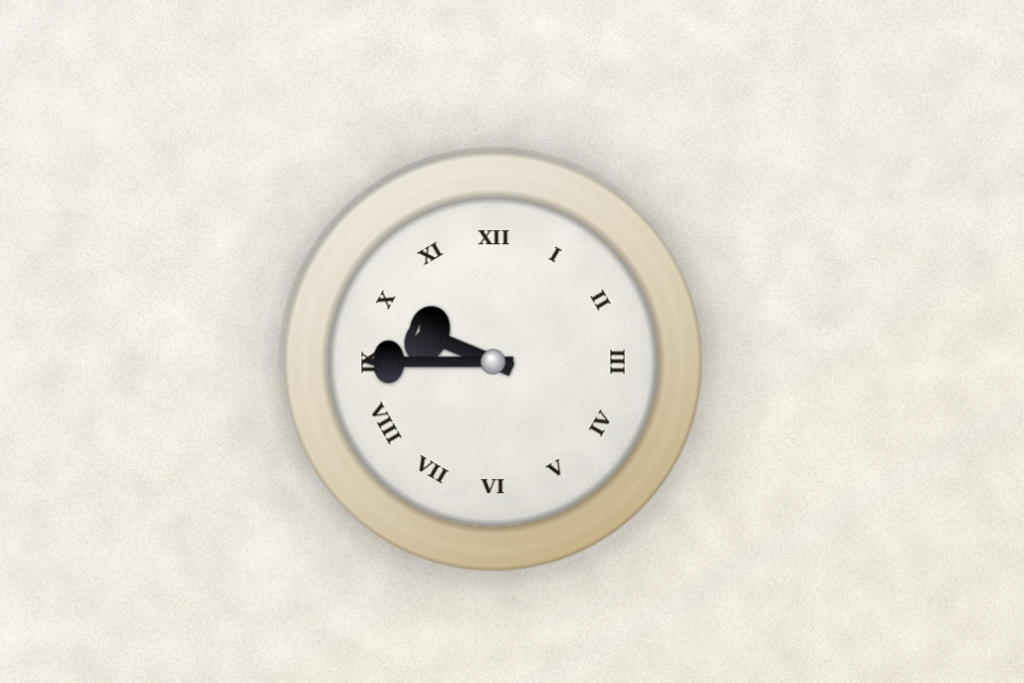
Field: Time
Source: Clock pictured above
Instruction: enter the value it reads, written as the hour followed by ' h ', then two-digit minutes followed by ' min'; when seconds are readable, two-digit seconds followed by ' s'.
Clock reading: 9 h 45 min
